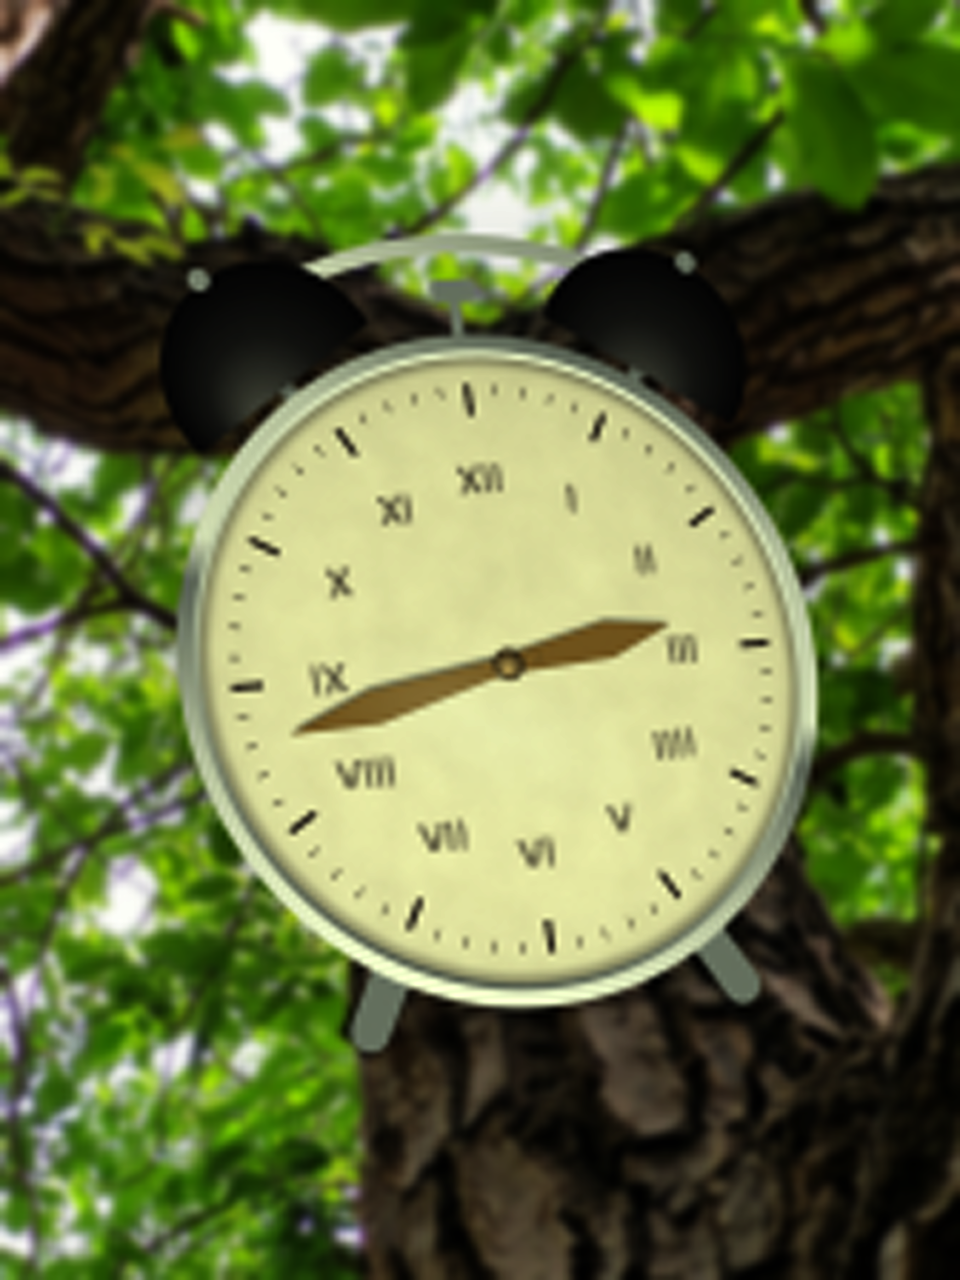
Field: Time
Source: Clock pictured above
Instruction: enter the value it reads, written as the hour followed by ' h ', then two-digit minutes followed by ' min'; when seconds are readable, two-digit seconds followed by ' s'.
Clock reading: 2 h 43 min
